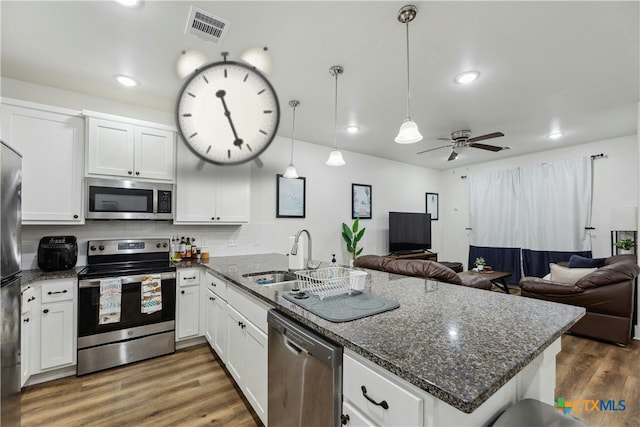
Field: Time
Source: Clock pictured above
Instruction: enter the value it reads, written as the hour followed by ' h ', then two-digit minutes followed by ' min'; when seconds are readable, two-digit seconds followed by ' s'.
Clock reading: 11 h 27 min
